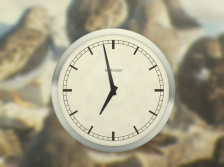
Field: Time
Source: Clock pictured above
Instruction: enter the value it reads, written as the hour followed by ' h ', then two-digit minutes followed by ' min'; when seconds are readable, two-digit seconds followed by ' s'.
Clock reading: 6 h 58 min
